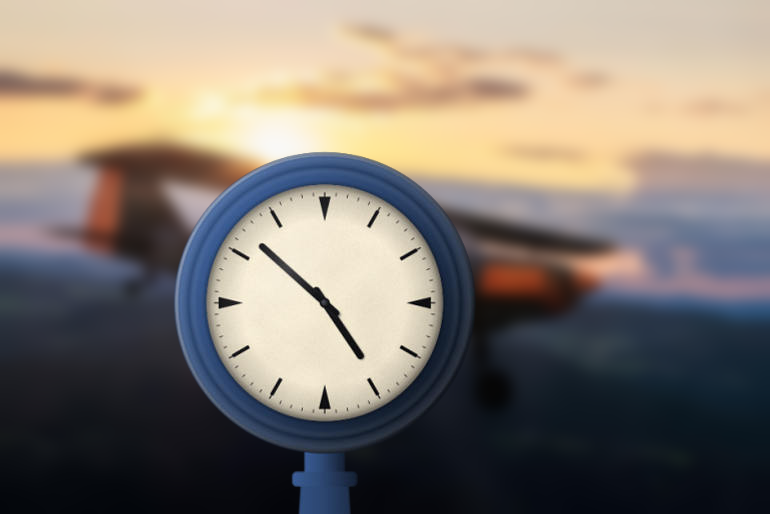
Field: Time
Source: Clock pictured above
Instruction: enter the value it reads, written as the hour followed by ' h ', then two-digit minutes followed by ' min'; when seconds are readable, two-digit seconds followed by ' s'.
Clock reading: 4 h 52 min
